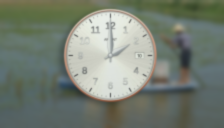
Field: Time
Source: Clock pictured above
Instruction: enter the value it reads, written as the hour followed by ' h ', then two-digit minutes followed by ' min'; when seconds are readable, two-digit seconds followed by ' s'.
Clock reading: 2 h 00 min
